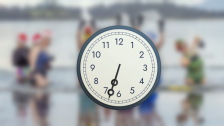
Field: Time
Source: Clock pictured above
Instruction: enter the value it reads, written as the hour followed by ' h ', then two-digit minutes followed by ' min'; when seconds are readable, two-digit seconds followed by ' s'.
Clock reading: 6 h 33 min
